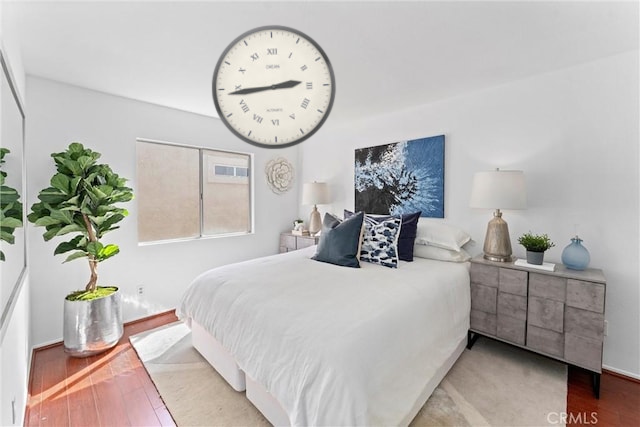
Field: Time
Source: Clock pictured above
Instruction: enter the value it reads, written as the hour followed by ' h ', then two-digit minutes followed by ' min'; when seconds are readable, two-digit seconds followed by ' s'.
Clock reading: 2 h 44 min
